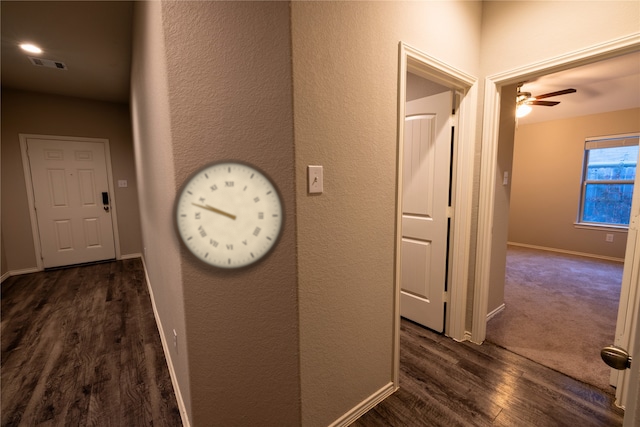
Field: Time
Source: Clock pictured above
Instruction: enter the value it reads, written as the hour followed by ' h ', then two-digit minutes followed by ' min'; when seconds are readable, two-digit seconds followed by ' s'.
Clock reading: 9 h 48 min
